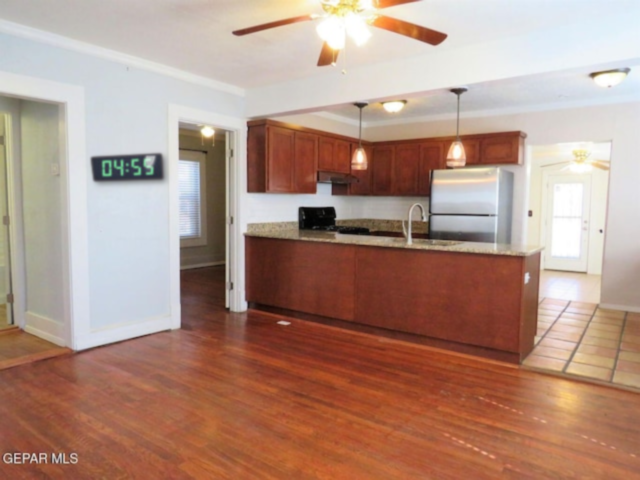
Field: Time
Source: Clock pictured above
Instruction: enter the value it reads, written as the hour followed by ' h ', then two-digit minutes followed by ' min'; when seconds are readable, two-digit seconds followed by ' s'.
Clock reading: 4 h 55 min
